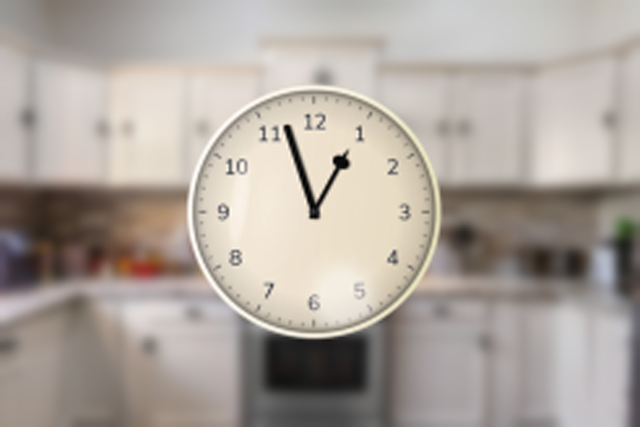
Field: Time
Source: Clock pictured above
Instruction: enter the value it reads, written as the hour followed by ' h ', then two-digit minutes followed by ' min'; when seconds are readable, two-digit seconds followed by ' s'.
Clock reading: 12 h 57 min
